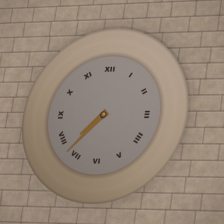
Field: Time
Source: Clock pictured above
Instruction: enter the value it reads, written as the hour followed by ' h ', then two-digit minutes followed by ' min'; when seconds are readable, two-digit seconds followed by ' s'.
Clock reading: 7 h 37 min
